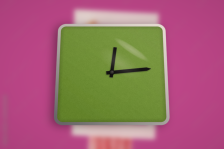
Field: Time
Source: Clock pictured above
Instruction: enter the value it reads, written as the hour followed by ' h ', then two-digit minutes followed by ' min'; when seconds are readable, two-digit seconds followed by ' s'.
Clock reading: 12 h 14 min
